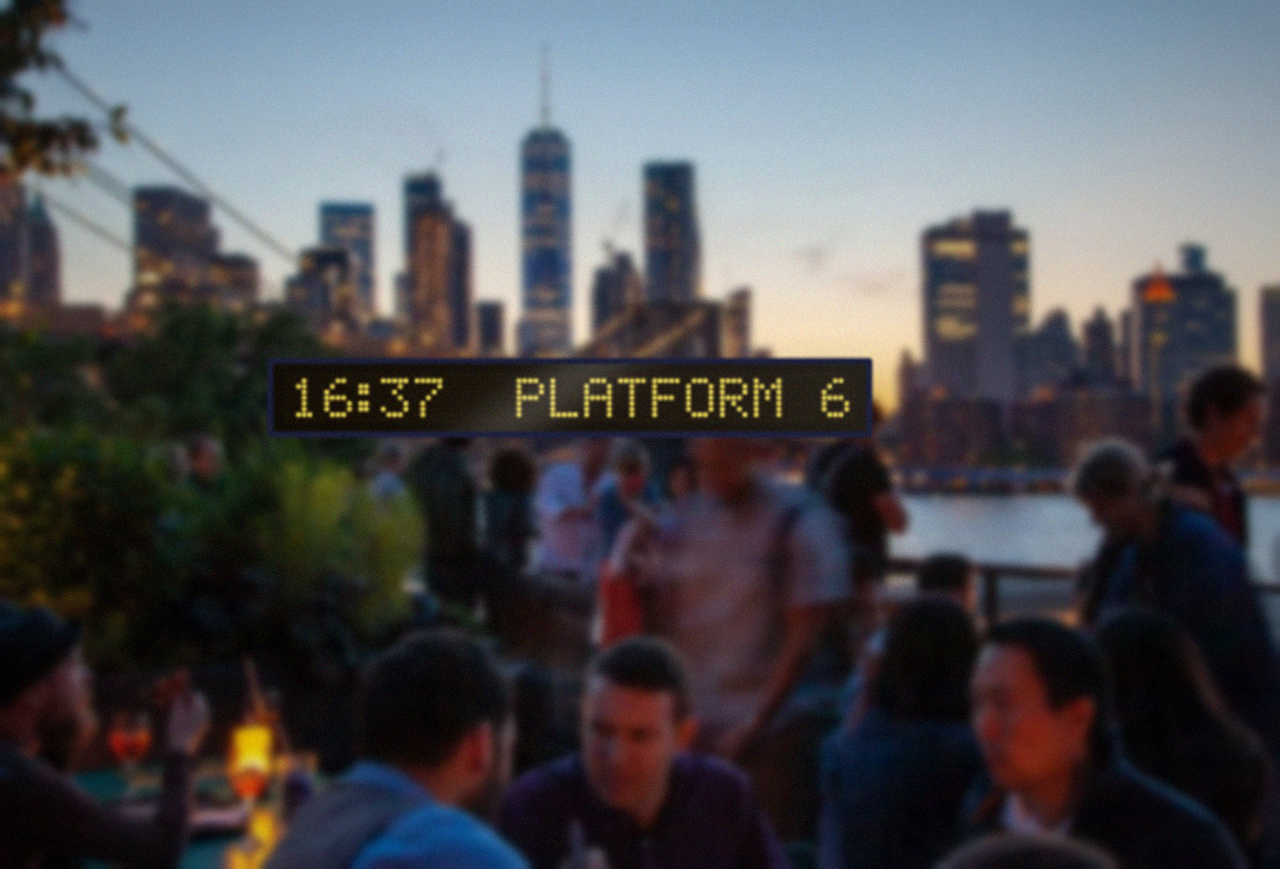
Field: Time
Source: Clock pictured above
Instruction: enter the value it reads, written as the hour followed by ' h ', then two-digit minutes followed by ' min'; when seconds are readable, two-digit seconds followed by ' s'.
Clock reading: 16 h 37 min
